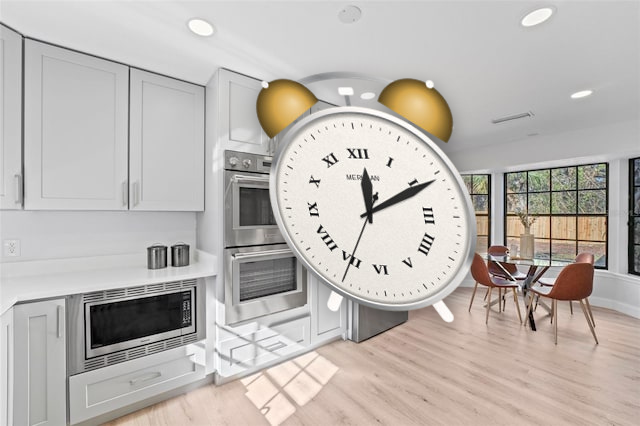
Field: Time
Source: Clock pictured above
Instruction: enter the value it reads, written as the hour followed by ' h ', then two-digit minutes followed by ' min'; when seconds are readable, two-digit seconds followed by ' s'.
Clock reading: 12 h 10 min 35 s
